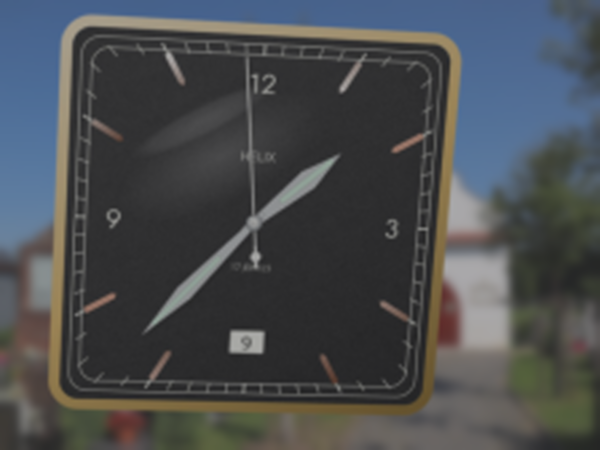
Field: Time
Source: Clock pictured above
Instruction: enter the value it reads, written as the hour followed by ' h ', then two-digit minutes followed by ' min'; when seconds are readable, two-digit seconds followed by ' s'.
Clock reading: 1 h 36 min 59 s
